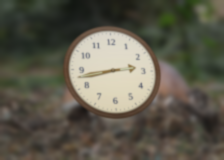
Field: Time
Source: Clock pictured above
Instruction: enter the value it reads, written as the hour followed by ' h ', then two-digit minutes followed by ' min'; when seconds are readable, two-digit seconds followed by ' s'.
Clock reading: 2 h 43 min
